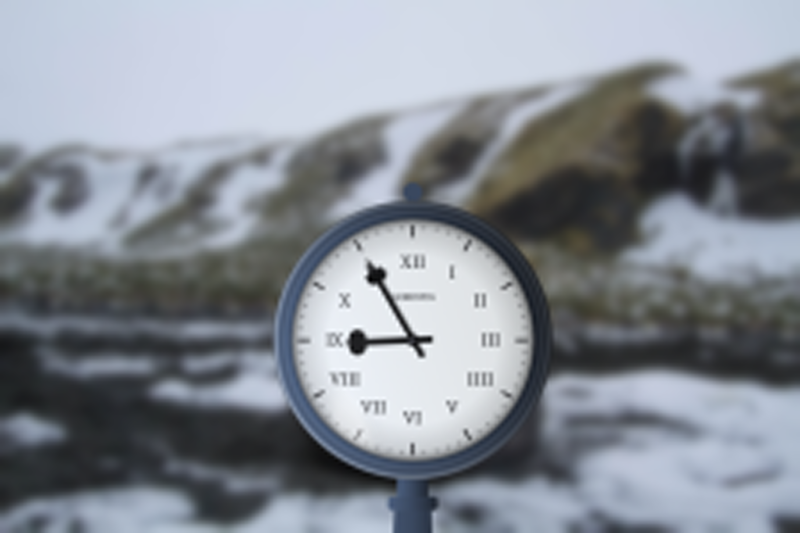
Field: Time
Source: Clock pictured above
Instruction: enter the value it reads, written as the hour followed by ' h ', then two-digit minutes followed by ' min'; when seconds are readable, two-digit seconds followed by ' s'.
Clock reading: 8 h 55 min
